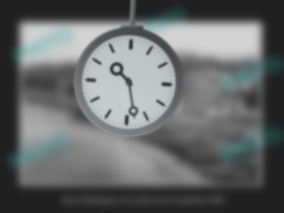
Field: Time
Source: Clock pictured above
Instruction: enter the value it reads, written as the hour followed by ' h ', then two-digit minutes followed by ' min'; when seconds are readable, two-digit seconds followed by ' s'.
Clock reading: 10 h 28 min
